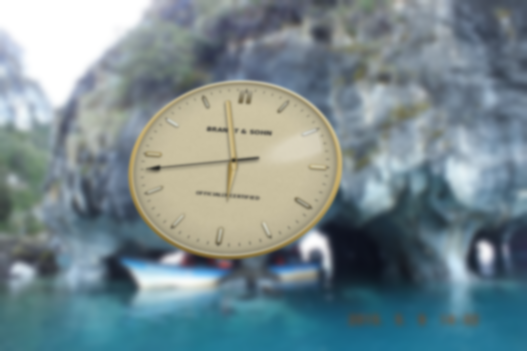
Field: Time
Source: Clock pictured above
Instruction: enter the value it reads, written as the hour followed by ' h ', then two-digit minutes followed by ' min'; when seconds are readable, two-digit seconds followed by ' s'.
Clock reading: 5 h 57 min 43 s
